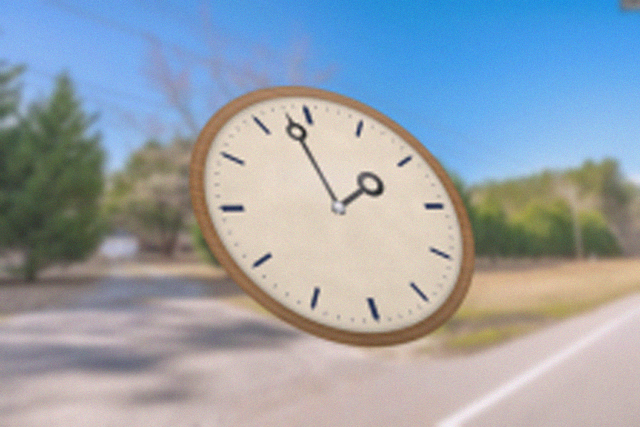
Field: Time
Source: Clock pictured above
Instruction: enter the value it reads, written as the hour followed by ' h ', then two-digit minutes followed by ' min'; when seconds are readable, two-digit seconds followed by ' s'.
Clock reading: 1 h 58 min
